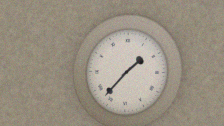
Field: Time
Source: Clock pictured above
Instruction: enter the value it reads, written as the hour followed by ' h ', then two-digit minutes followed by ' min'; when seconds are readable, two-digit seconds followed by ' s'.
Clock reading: 1 h 37 min
